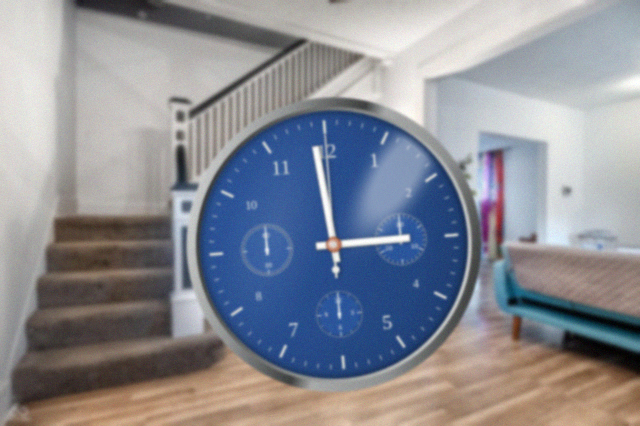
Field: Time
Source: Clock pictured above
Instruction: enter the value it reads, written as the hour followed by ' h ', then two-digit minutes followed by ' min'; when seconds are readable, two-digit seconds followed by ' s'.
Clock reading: 2 h 59 min
